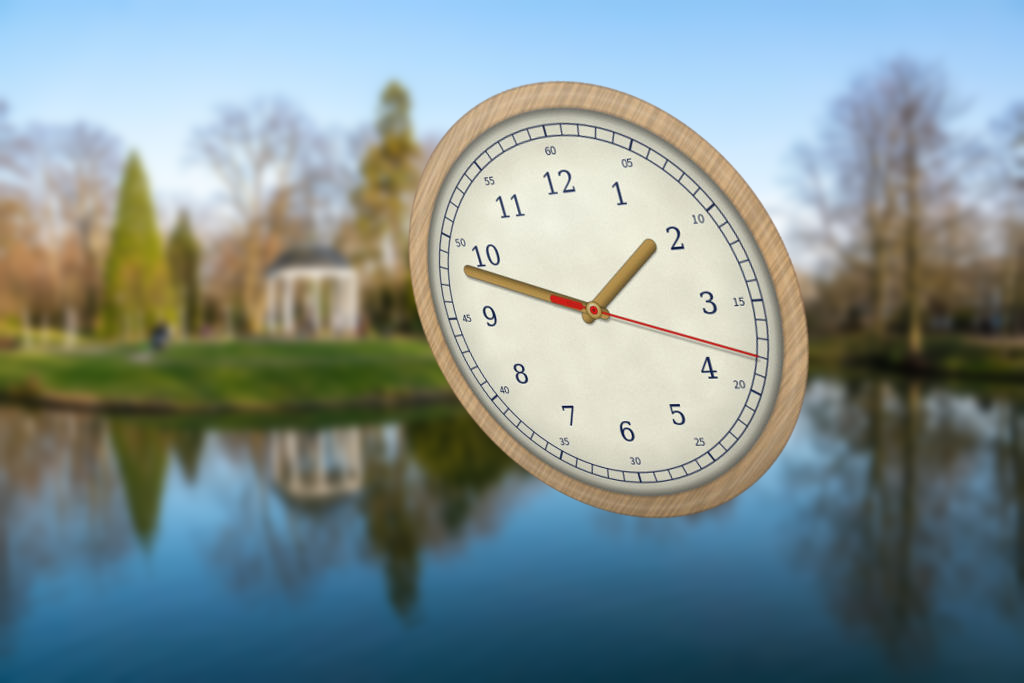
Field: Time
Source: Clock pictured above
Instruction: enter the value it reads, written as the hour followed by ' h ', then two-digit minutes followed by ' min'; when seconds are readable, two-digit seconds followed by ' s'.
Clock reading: 1 h 48 min 18 s
